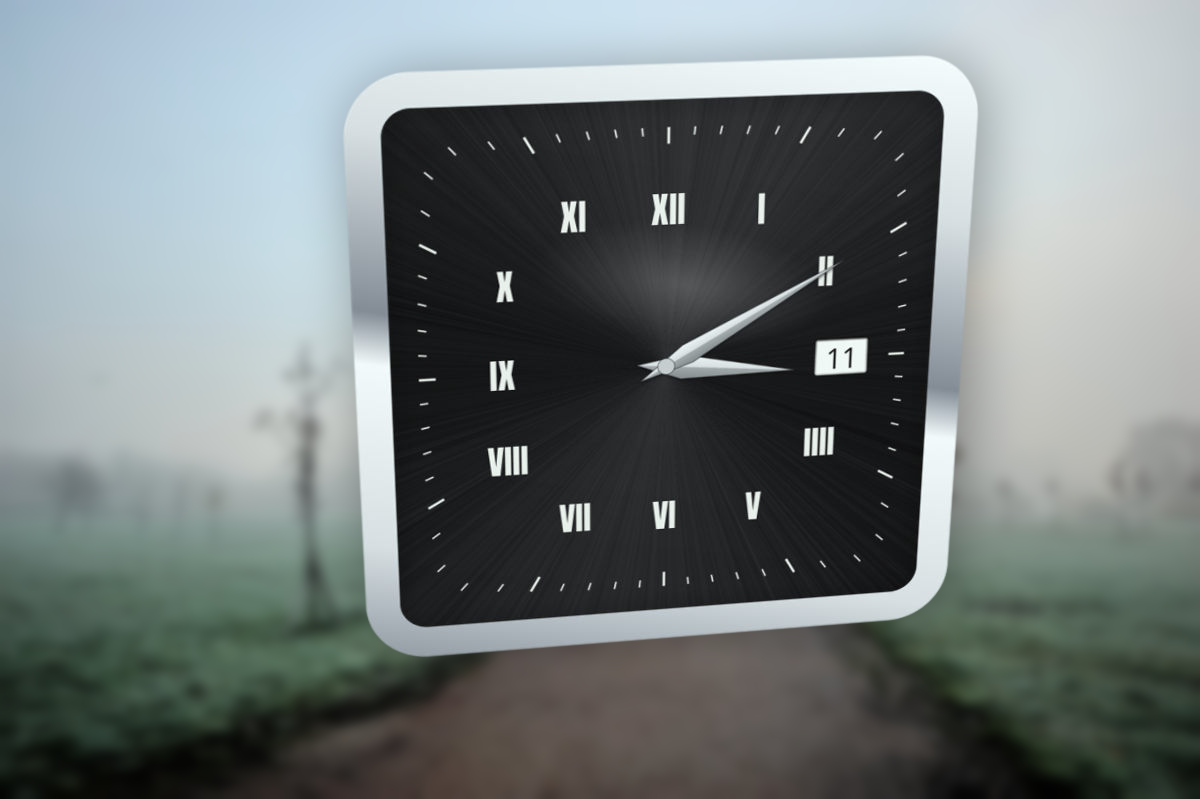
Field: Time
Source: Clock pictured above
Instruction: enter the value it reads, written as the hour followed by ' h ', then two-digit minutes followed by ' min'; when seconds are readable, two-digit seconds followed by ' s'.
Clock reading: 3 h 10 min
